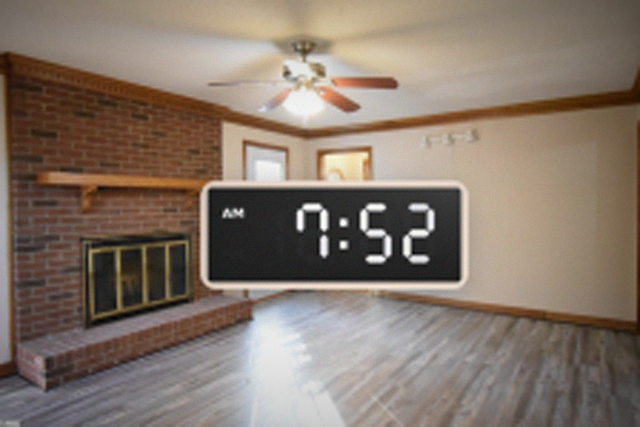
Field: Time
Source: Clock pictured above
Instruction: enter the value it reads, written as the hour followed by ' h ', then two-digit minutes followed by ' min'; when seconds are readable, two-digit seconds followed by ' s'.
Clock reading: 7 h 52 min
